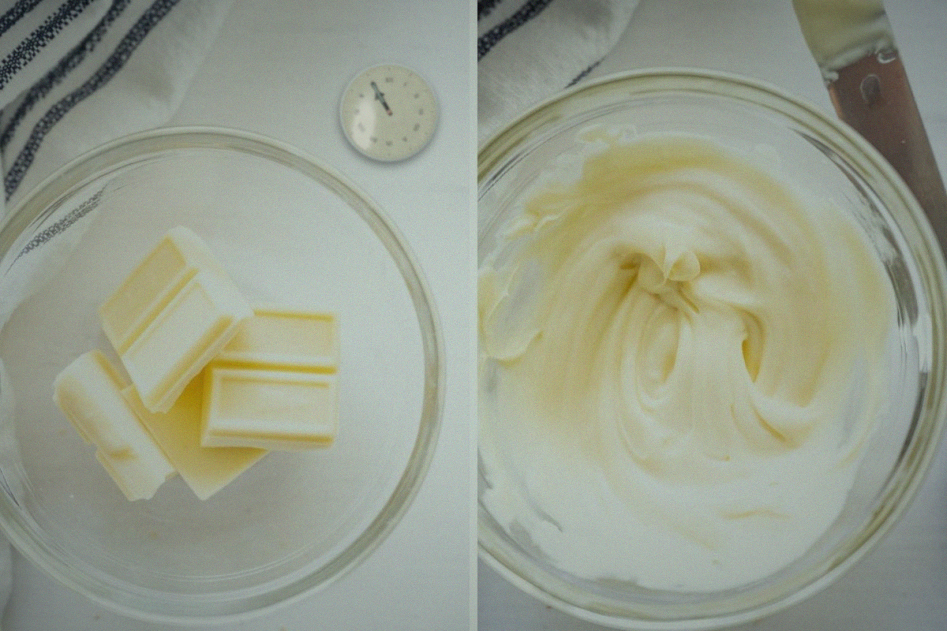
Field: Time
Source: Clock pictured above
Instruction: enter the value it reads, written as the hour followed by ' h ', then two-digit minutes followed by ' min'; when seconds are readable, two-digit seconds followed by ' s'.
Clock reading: 10 h 55 min
